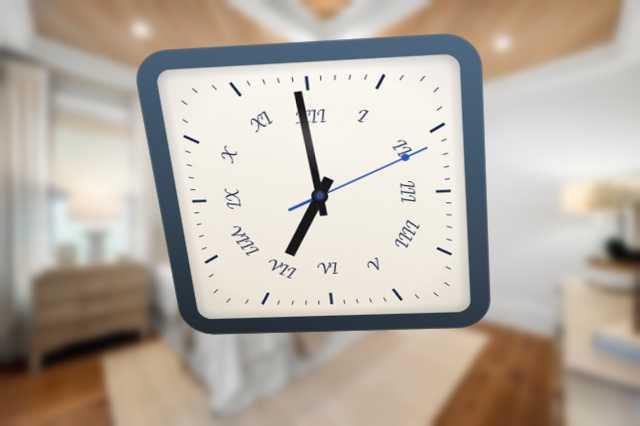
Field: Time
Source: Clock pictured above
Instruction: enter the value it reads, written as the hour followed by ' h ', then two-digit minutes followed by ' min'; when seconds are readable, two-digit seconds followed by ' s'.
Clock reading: 6 h 59 min 11 s
